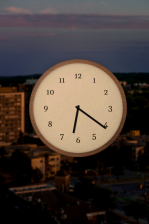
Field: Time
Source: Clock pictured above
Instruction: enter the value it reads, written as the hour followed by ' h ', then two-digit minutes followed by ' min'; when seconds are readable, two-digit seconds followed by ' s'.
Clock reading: 6 h 21 min
